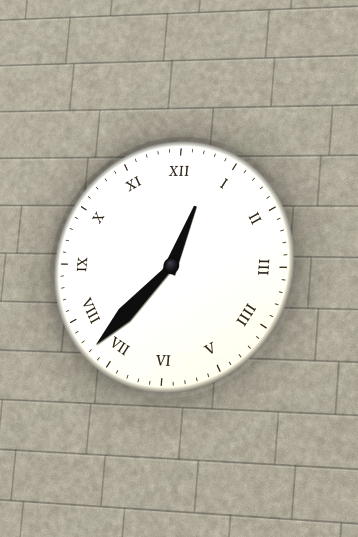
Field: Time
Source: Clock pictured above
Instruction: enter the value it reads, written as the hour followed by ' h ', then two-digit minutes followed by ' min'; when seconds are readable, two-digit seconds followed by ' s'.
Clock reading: 12 h 37 min
